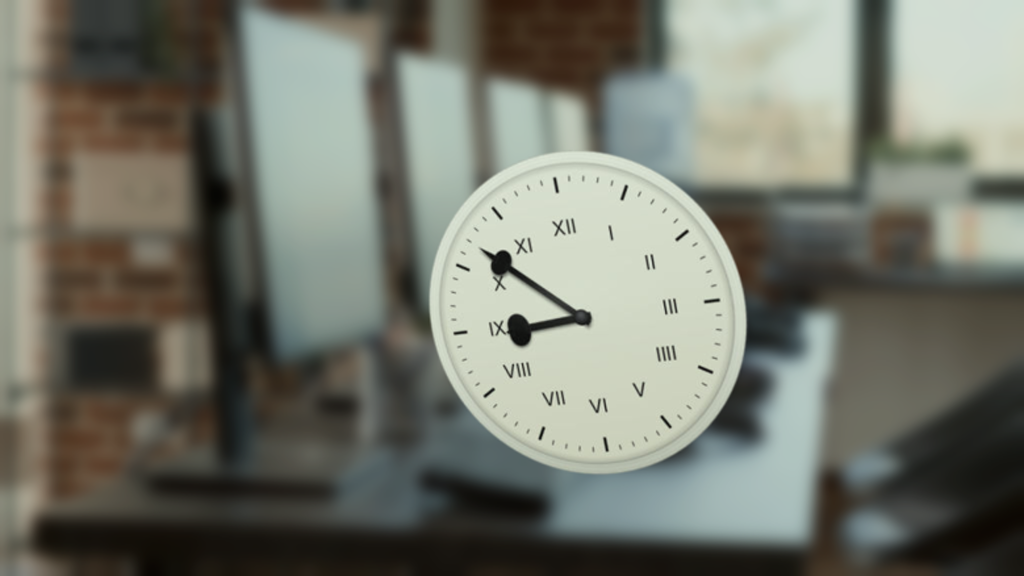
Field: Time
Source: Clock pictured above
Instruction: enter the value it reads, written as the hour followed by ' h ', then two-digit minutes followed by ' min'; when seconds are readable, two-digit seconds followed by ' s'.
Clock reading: 8 h 52 min
